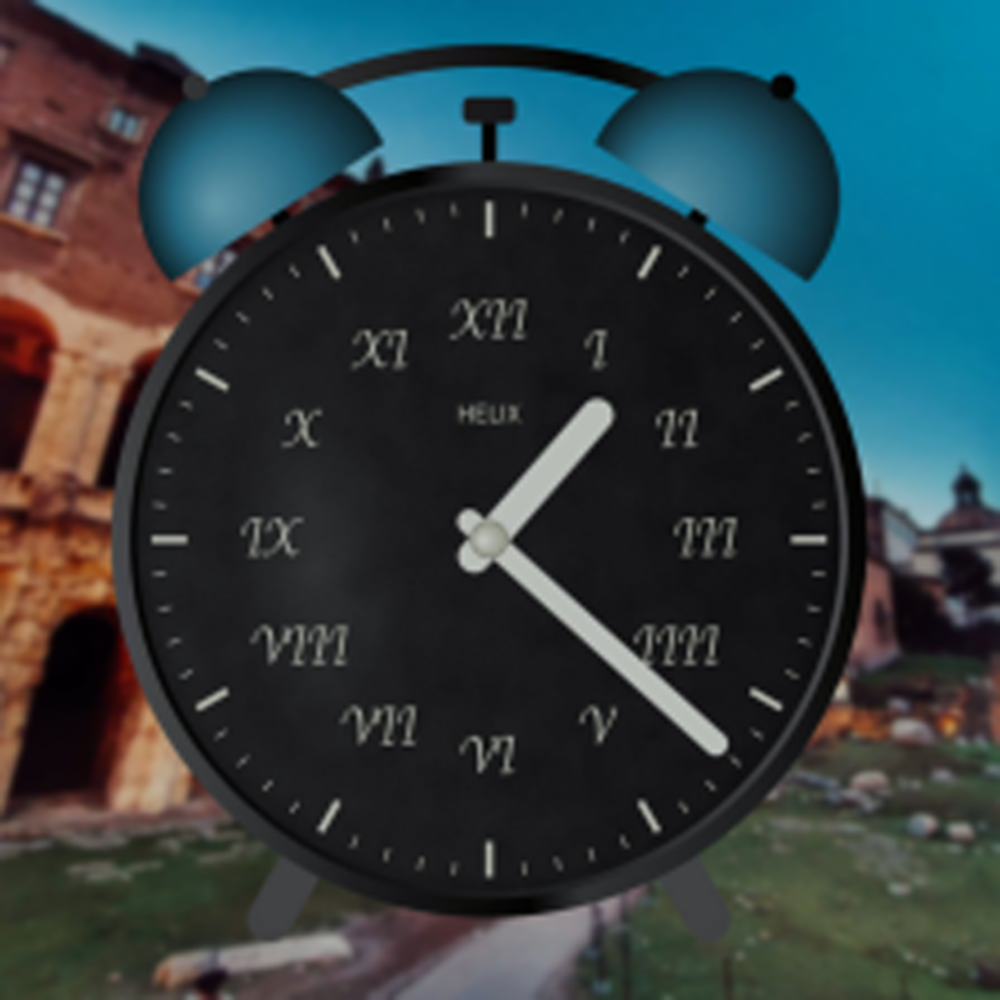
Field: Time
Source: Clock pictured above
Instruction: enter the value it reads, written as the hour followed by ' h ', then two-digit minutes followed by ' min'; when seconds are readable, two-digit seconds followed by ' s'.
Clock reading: 1 h 22 min
